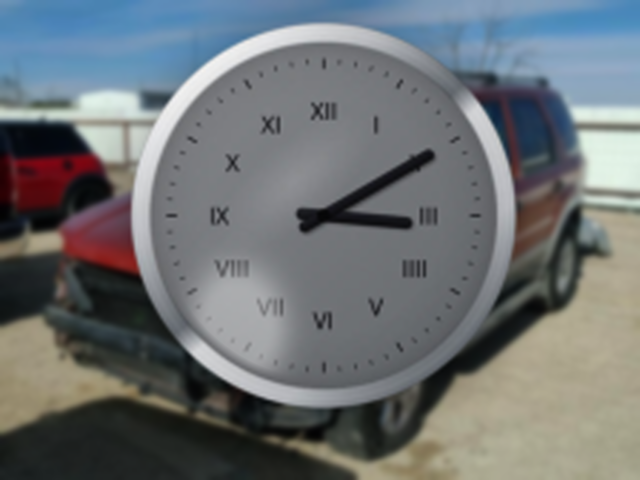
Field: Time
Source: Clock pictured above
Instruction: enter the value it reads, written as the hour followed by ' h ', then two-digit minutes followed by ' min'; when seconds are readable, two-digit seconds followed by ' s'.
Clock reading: 3 h 10 min
